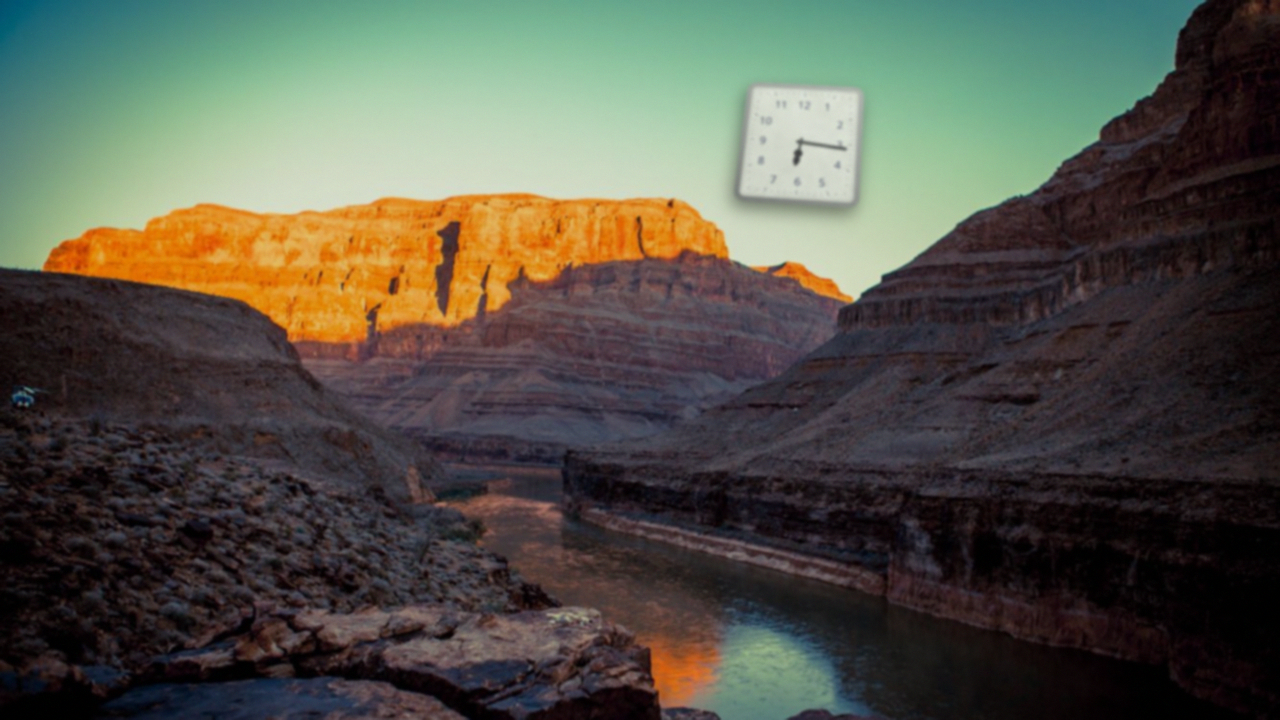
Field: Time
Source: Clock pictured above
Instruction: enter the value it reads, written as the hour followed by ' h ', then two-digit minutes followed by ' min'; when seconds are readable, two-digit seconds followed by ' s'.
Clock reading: 6 h 16 min
